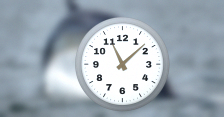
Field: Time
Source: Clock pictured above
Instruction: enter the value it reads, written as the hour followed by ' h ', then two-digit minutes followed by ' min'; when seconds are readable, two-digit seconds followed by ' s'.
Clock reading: 11 h 08 min
